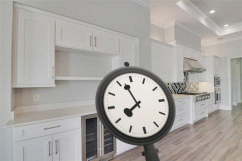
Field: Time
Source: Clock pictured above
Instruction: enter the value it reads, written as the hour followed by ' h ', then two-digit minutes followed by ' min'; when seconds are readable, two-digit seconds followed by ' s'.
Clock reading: 7 h 57 min
